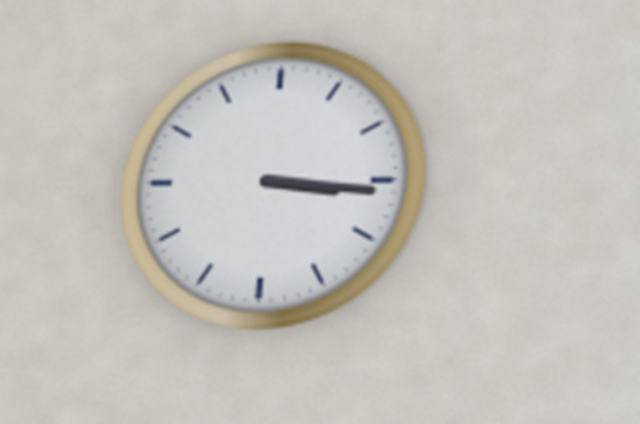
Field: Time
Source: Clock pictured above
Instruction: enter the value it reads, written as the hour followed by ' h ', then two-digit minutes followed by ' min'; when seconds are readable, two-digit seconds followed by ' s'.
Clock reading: 3 h 16 min
